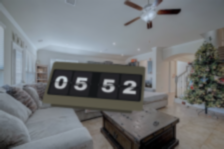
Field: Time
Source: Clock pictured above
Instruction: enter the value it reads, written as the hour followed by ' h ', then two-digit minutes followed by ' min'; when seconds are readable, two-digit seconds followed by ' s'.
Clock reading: 5 h 52 min
